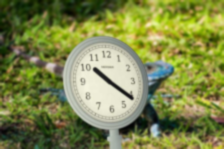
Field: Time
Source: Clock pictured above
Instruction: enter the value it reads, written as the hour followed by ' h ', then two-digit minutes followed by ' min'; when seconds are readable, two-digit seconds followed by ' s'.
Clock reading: 10 h 21 min
